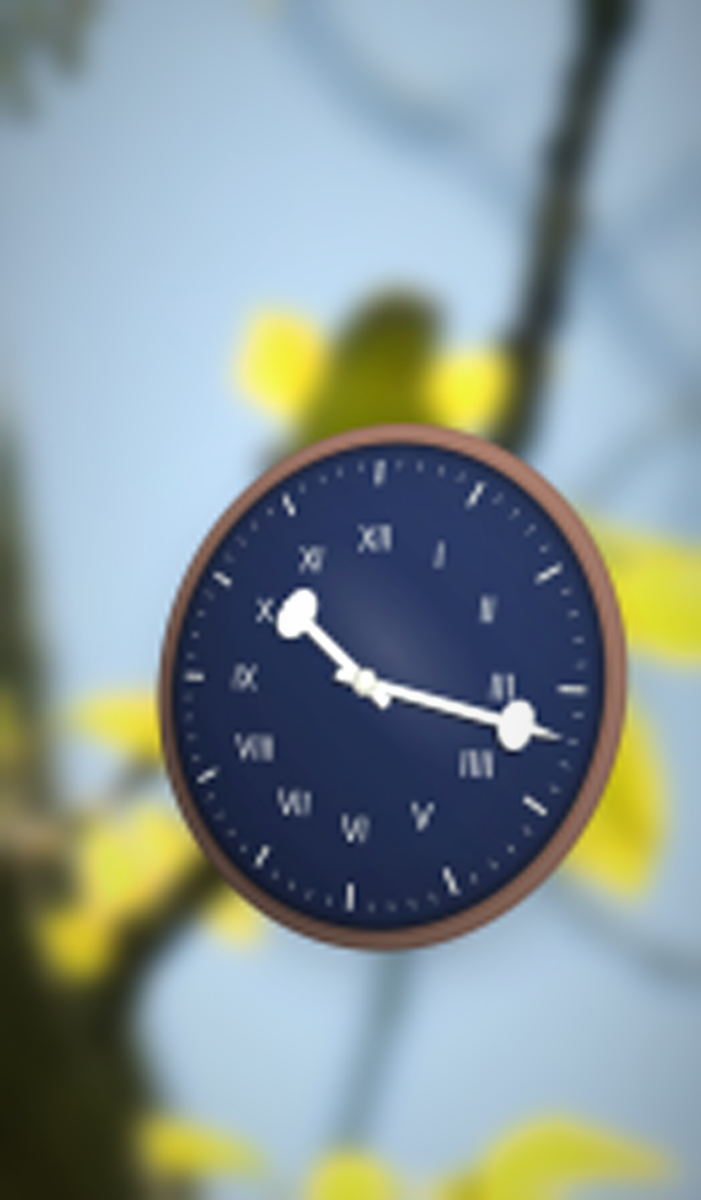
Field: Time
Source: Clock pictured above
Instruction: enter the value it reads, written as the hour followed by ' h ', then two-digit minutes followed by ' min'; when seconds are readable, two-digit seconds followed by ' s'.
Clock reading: 10 h 17 min
